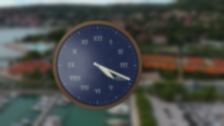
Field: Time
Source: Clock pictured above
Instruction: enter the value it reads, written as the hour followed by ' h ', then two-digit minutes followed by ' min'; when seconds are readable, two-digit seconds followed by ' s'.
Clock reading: 4 h 19 min
